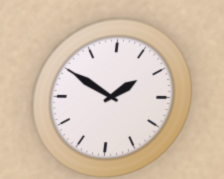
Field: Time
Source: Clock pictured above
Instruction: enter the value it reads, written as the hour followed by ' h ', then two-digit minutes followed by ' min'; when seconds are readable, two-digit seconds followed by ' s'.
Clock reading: 1 h 50 min
